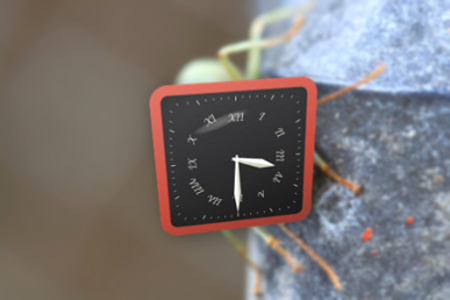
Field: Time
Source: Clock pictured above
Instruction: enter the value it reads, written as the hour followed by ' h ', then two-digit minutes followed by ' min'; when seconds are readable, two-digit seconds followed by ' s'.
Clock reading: 3 h 30 min
